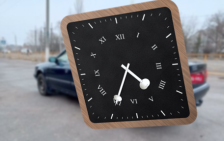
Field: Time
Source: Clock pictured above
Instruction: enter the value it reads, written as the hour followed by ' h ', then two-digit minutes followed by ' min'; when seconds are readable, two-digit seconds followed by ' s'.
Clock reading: 4 h 35 min
